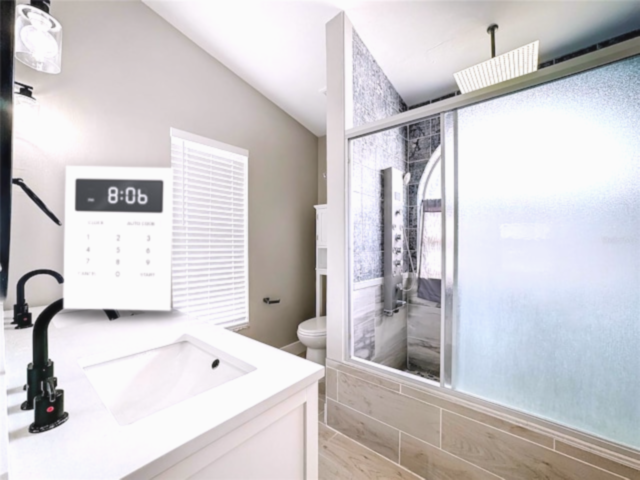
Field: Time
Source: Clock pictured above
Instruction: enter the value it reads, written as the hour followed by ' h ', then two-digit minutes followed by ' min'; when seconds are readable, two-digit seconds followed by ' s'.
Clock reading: 8 h 06 min
